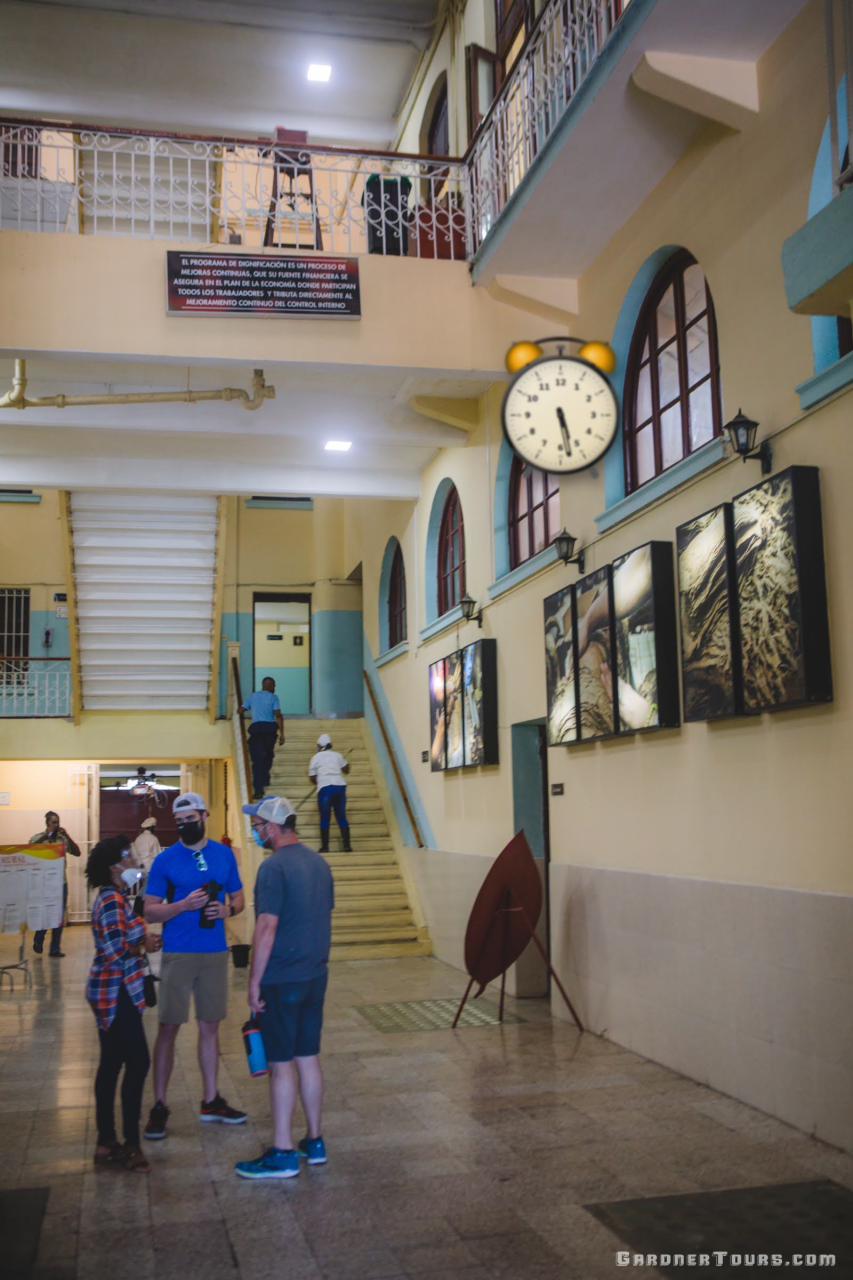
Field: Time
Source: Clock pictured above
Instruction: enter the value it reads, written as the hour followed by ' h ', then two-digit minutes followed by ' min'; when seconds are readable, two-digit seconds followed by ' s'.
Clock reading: 5 h 28 min
